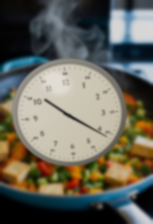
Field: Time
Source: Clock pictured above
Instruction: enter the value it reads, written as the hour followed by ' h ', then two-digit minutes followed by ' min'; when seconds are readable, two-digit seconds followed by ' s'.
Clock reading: 10 h 21 min
